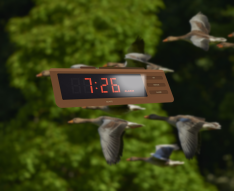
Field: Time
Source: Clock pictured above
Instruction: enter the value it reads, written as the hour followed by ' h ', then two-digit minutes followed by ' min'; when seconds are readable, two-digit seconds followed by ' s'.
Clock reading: 7 h 26 min
